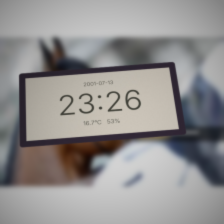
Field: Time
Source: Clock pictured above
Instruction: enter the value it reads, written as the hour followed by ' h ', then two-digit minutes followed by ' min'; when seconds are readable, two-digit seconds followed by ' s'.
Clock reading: 23 h 26 min
